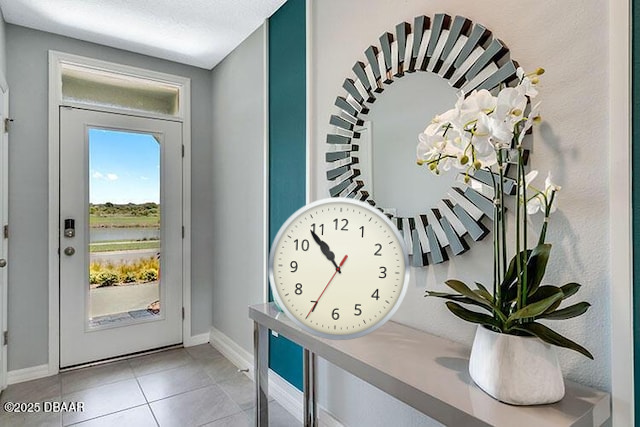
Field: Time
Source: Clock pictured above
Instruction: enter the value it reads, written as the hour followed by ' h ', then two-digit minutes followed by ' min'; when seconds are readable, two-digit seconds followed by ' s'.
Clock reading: 10 h 53 min 35 s
